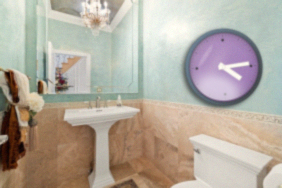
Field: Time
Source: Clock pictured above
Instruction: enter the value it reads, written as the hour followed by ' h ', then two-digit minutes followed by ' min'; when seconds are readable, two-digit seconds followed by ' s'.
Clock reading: 4 h 14 min
